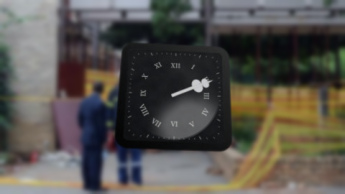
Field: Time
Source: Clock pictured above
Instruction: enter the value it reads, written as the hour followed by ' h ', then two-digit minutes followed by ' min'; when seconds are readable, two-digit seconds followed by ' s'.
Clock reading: 2 h 11 min
